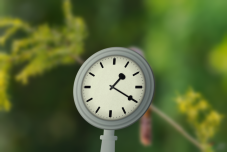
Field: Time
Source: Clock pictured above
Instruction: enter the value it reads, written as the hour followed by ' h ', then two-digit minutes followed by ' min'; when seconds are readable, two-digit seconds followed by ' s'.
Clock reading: 1 h 20 min
